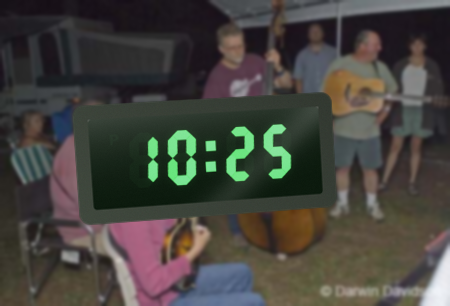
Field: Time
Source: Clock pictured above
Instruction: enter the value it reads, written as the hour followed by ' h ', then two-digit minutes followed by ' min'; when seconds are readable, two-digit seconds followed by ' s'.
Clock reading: 10 h 25 min
